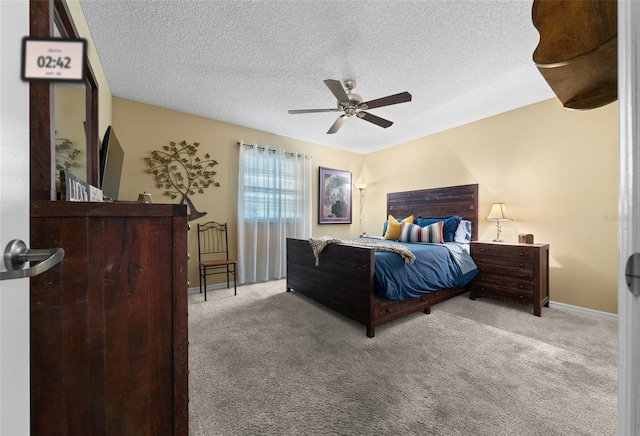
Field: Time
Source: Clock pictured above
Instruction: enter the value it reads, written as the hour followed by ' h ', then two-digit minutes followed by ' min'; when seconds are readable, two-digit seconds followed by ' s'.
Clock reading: 2 h 42 min
